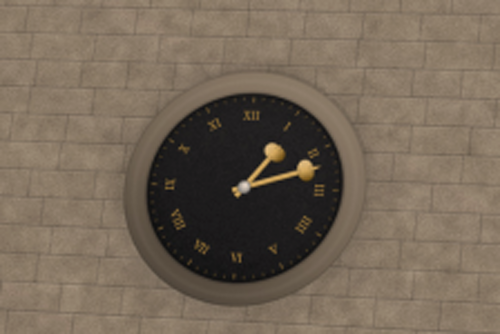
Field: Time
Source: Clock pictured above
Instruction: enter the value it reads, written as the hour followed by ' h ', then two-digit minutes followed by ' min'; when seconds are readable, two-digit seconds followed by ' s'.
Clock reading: 1 h 12 min
